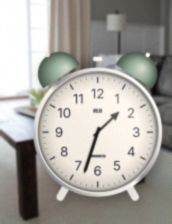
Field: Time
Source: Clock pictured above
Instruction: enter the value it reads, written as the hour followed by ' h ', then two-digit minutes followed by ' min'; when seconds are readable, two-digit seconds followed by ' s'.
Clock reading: 1 h 33 min
